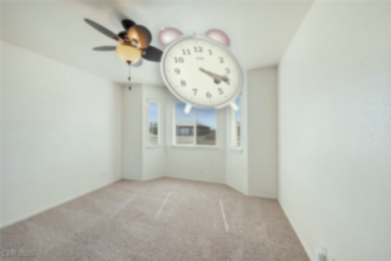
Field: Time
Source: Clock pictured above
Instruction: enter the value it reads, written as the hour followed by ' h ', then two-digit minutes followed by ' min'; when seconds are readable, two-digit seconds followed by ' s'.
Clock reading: 4 h 19 min
